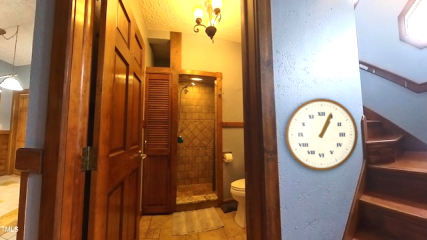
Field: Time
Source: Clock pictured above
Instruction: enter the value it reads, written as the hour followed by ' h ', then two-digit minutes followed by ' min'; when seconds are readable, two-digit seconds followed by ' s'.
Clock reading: 1 h 04 min
